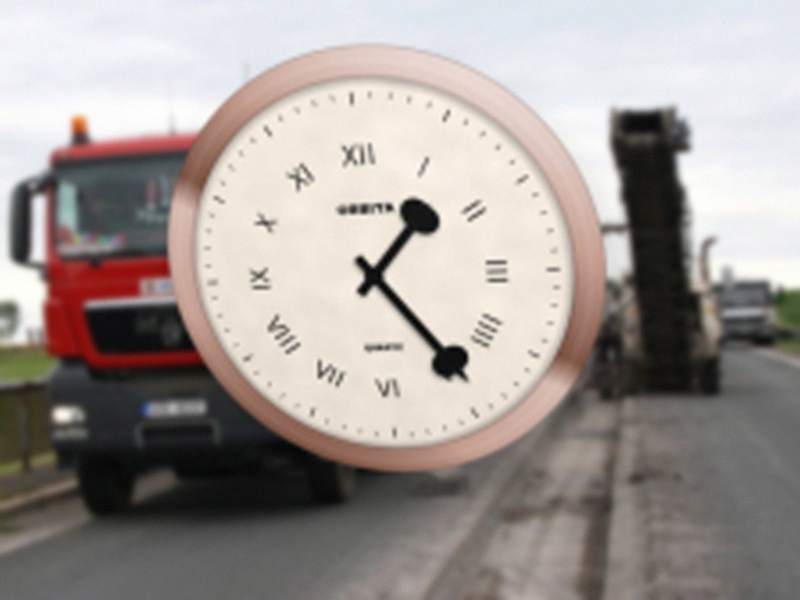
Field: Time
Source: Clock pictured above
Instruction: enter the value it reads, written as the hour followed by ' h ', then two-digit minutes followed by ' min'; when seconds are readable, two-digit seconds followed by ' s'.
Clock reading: 1 h 24 min
